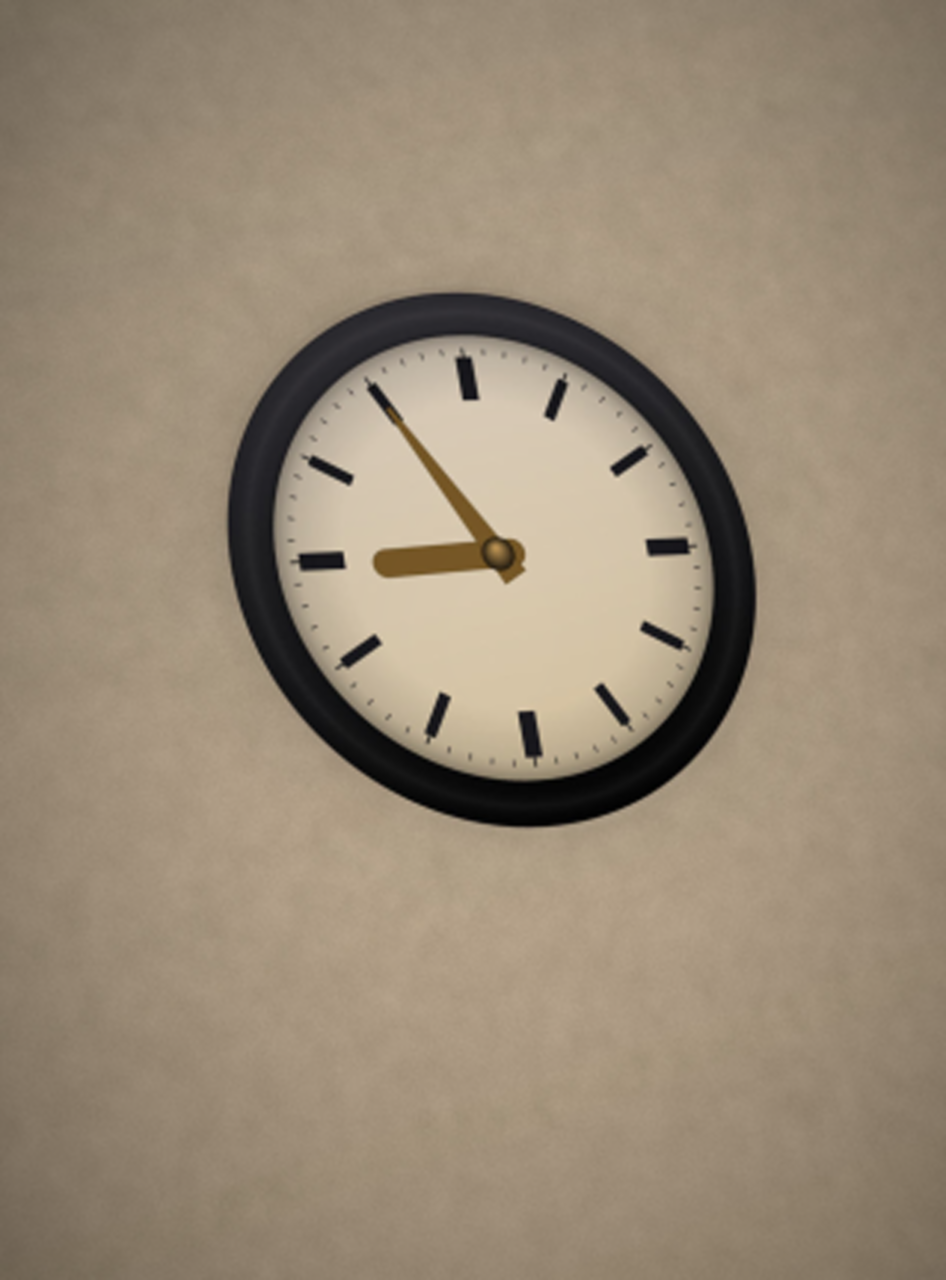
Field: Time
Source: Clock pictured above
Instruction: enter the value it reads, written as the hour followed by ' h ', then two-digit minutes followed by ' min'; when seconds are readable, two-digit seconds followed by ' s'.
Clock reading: 8 h 55 min
